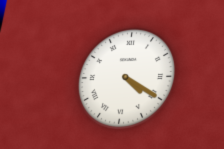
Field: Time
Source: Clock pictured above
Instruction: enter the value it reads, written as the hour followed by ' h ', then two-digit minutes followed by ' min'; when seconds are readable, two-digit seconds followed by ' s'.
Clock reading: 4 h 20 min
